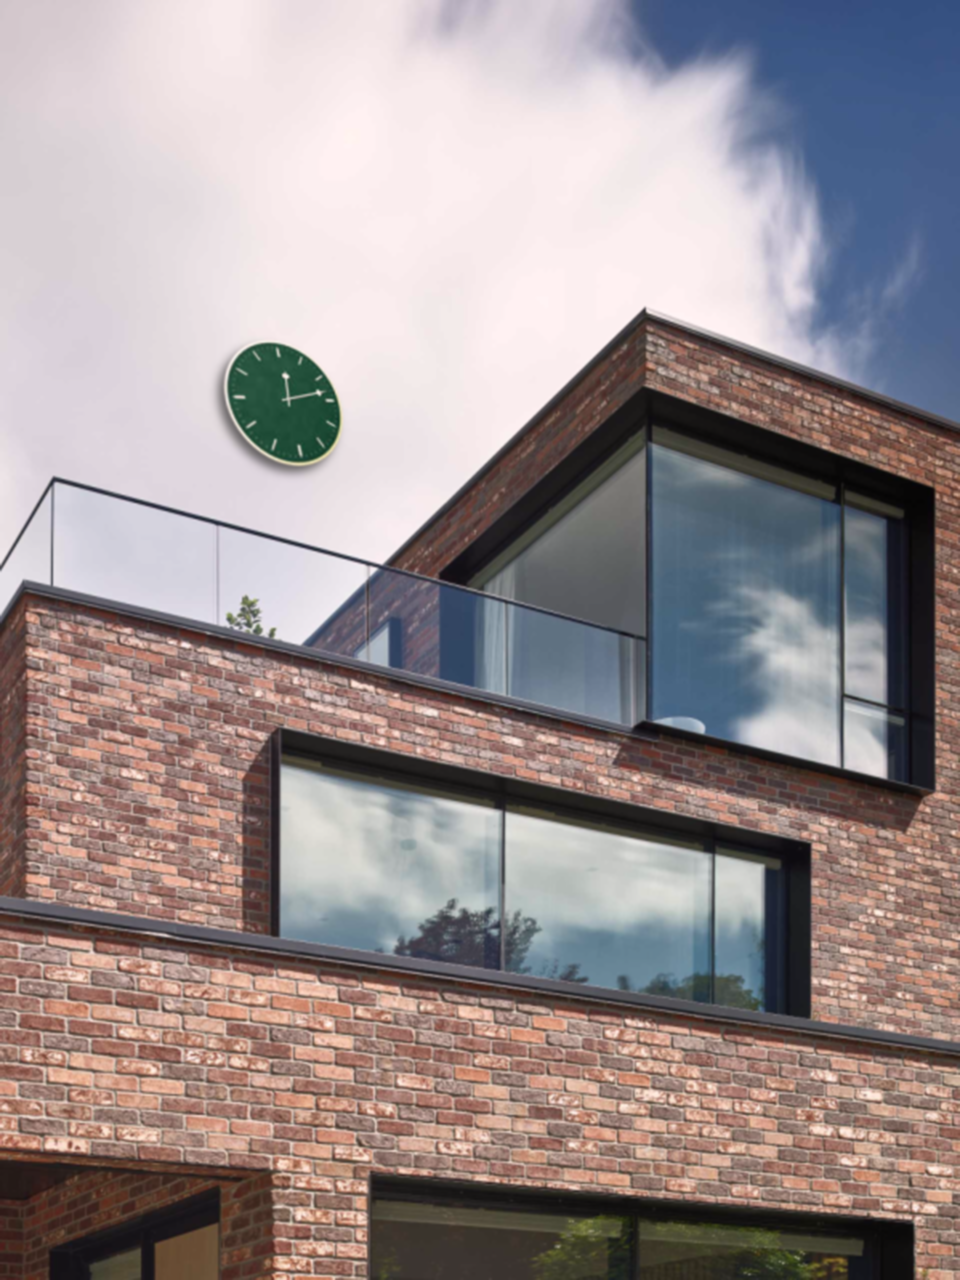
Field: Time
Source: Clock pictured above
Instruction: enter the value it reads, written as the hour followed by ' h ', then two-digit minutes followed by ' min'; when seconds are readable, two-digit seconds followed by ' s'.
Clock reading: 12 h 13 min
